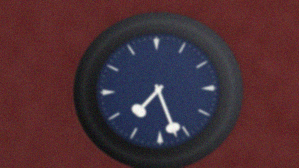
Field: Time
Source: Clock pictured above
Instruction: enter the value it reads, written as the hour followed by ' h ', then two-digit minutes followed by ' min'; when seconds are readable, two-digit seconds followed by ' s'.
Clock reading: 7 h 27 min
